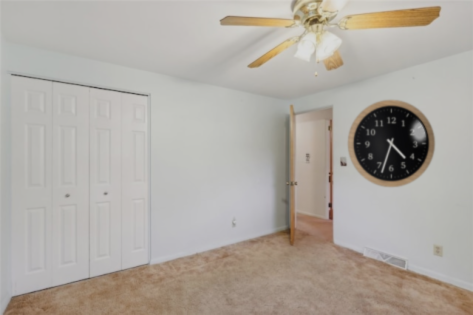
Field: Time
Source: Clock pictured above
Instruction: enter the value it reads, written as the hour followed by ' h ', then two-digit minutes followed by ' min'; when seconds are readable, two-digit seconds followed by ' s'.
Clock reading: 4 h 33 min
